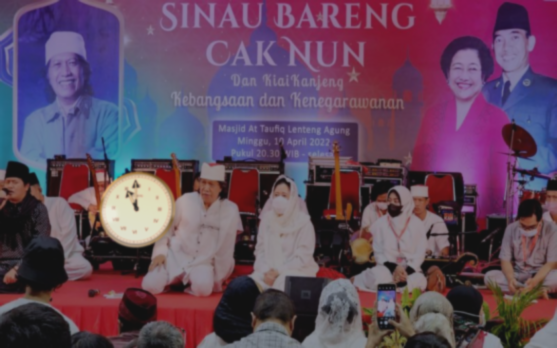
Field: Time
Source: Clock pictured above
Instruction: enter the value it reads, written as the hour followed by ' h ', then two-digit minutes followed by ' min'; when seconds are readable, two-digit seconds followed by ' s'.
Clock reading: 10 h 59 min
